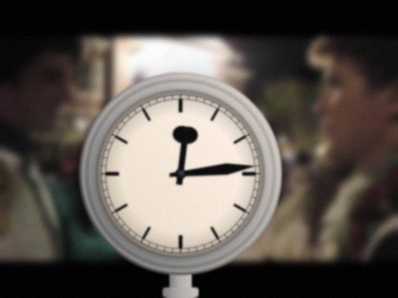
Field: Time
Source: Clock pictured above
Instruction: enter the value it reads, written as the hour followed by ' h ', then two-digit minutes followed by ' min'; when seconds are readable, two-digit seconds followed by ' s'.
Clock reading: 12 h 14 min
